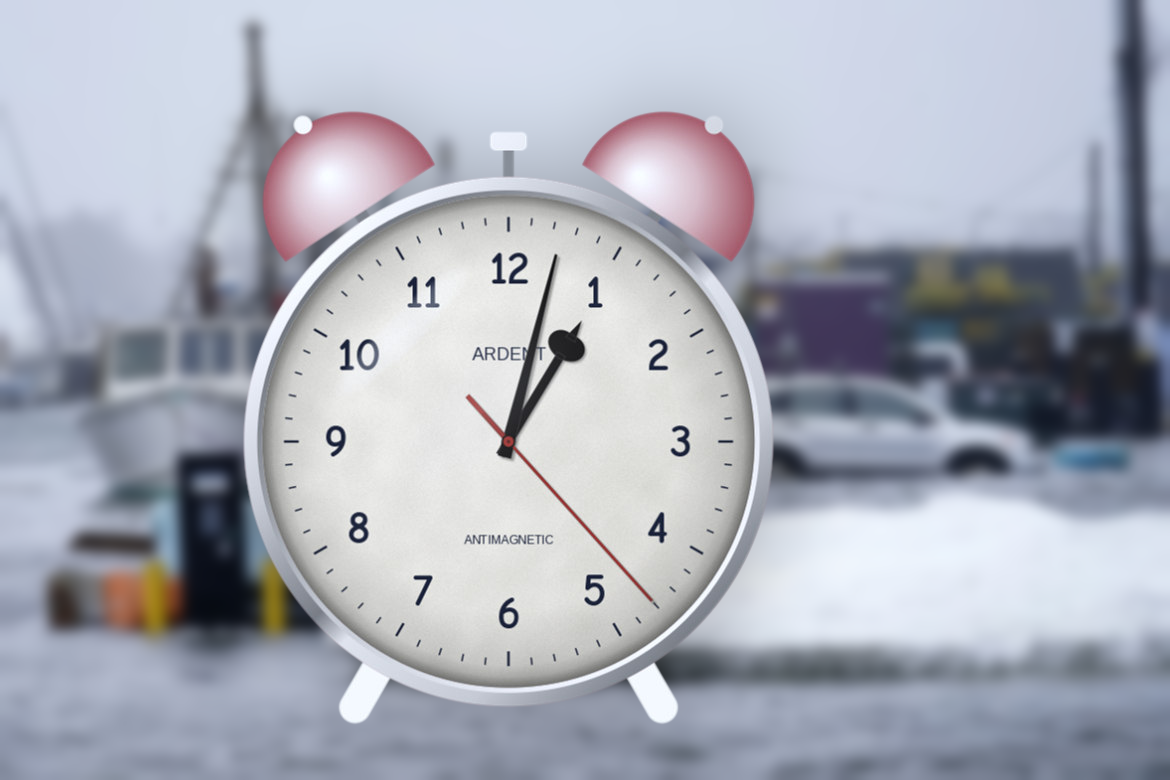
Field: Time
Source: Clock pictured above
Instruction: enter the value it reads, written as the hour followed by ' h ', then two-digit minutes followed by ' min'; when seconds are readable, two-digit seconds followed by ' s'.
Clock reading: 1 h 02 min 23 s
